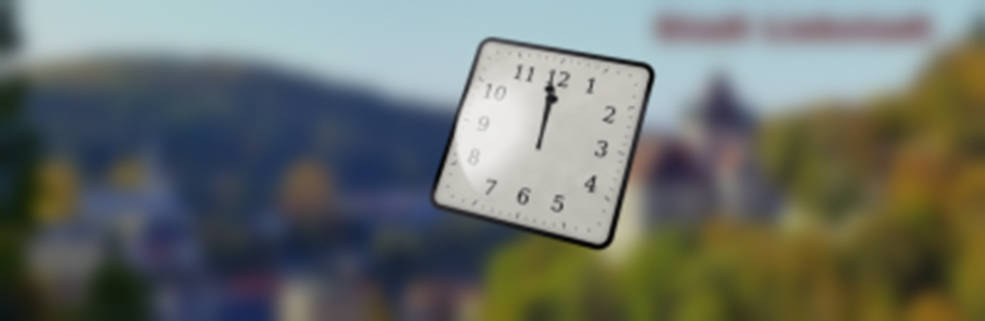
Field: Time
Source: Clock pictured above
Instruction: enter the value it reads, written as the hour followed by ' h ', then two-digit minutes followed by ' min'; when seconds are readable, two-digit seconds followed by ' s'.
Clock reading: 11 h 59 min
